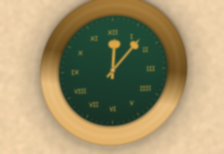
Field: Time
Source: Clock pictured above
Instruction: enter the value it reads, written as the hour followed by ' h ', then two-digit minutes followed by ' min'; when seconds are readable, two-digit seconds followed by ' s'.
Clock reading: 12 h 07 min
